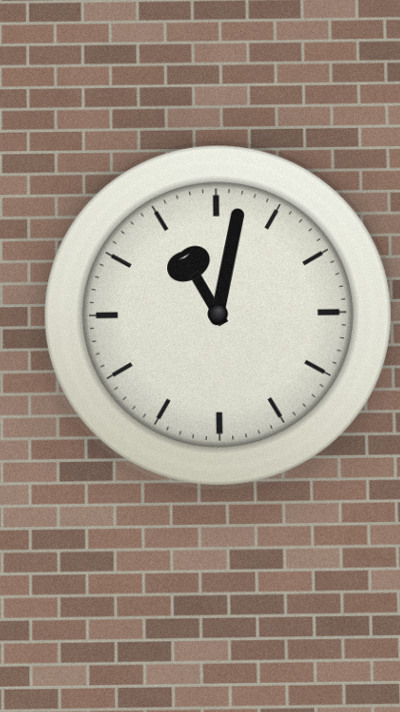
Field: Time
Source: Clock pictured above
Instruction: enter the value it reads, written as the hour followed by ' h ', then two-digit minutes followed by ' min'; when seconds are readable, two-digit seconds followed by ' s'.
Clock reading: 11 h 02 min
